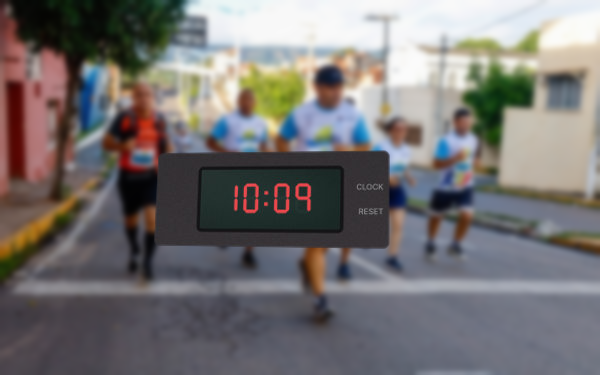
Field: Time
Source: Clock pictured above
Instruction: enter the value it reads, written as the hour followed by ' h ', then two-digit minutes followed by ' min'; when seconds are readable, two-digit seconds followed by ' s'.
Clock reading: 10 h 09 min
